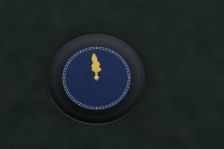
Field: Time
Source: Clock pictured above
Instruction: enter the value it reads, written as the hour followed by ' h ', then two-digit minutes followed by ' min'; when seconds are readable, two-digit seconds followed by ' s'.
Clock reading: 11 h 59 min
